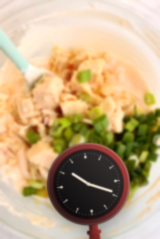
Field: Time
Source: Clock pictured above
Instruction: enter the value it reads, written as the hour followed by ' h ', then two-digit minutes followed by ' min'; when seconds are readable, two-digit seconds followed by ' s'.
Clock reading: 10 h 19 min
